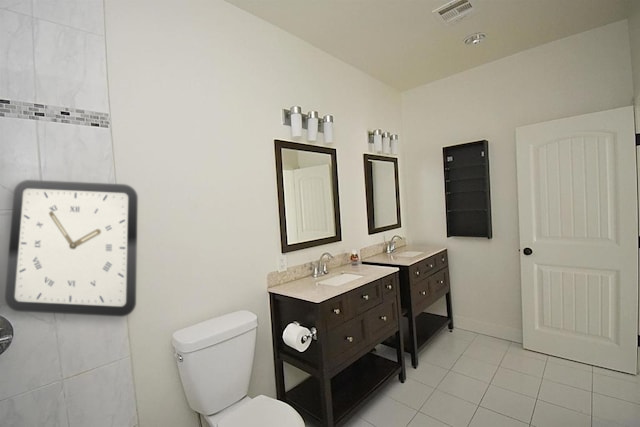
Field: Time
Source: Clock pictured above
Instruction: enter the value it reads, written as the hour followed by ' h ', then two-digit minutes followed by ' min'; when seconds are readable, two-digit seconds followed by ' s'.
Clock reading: 1 h 54 min
